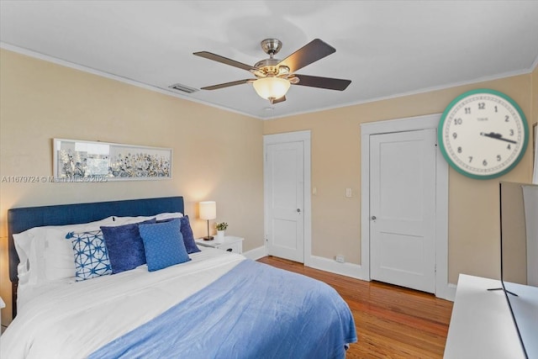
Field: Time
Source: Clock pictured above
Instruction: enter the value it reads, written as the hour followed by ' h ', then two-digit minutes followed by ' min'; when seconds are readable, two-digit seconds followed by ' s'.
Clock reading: 3 h 18 min
